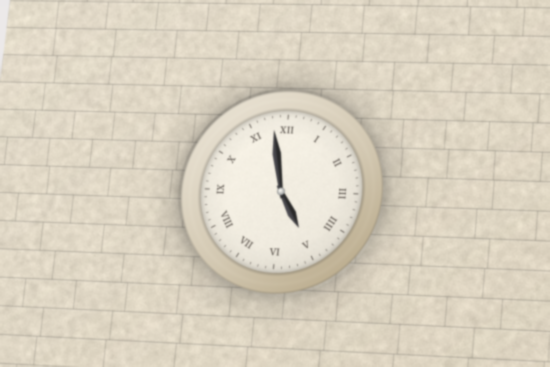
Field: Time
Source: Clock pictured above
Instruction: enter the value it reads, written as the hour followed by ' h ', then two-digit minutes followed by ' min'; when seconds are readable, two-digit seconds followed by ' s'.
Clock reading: 4 h 58 min
